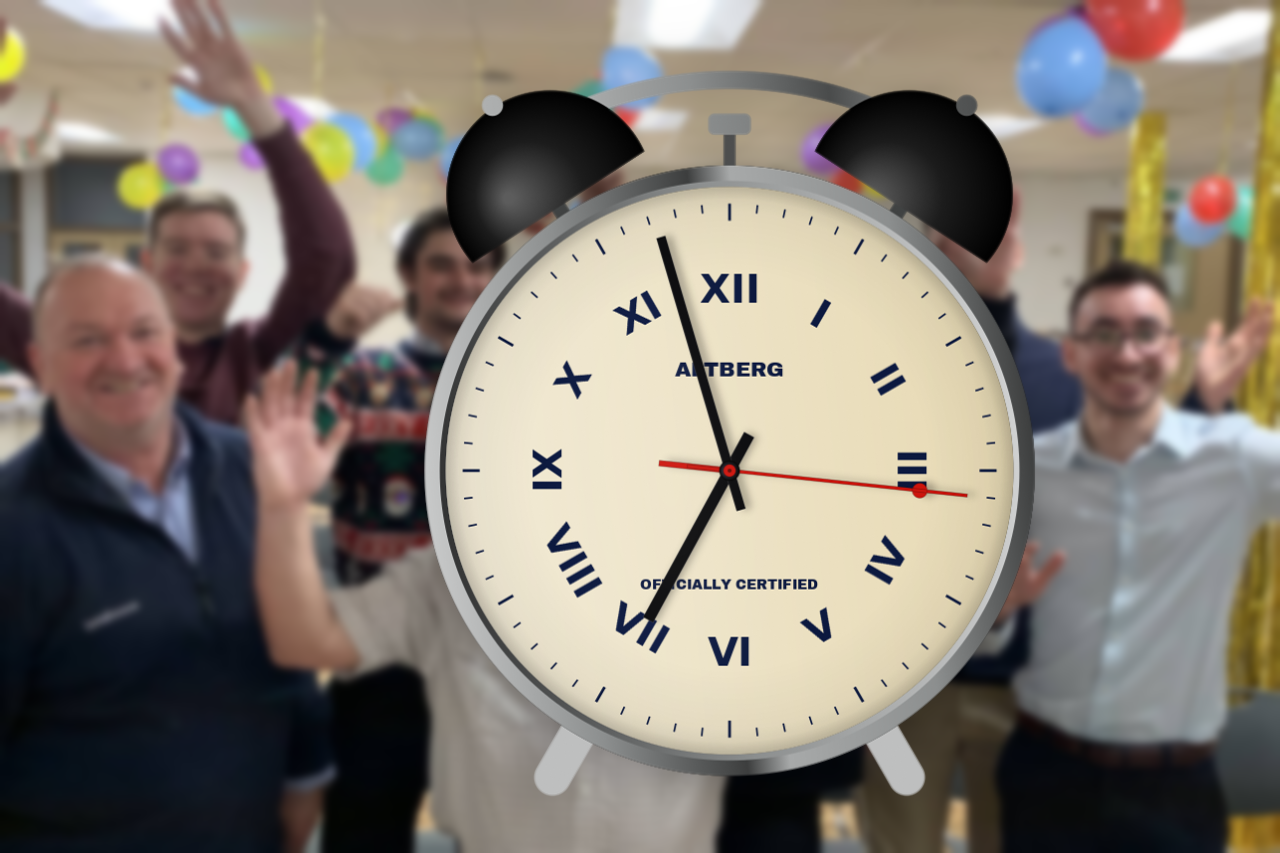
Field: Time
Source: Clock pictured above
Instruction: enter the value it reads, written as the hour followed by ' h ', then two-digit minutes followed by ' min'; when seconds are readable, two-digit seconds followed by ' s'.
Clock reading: 6 h 57 min 16 s
